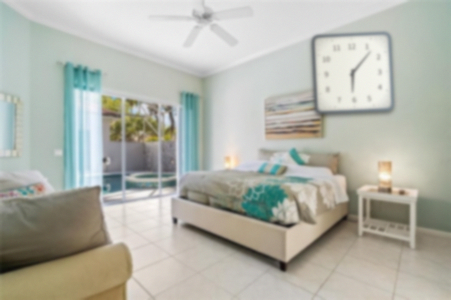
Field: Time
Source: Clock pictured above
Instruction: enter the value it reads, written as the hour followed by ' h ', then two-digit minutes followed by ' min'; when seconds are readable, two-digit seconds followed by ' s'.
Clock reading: 6 h 07 min
